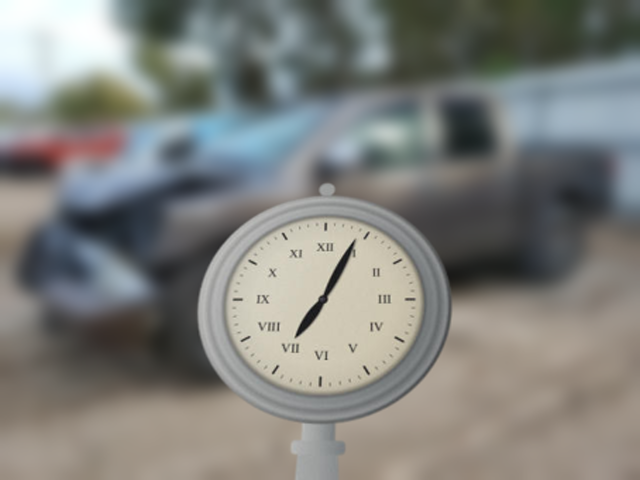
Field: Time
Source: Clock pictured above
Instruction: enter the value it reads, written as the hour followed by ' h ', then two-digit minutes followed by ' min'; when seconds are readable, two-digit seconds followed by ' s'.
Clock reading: 7 h 04 min
